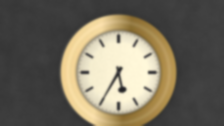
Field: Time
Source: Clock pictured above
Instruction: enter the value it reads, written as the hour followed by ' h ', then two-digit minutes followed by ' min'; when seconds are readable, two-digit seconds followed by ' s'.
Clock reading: 5 h 35 min
